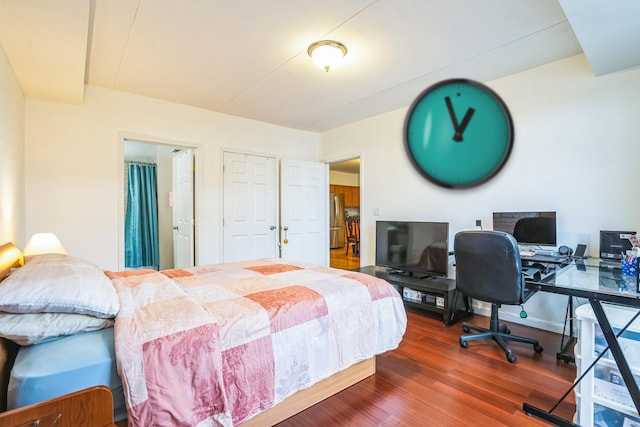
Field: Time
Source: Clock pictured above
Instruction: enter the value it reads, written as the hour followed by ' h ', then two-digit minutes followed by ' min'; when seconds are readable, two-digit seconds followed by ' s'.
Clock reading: 12 h 57 min
